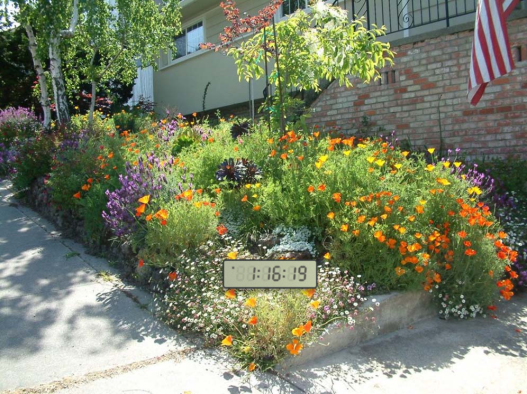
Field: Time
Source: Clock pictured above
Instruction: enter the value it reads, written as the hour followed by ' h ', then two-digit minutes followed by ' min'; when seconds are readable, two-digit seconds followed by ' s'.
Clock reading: 1 h 16 min 19 s
